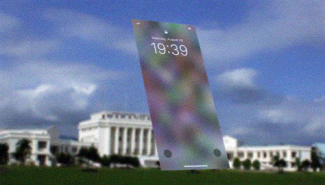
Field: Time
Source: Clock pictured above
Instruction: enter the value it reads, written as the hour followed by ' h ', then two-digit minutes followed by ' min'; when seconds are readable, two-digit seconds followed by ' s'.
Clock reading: 19 h 39 min
